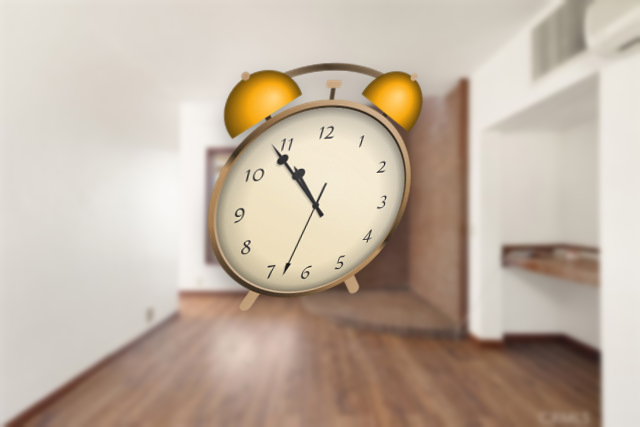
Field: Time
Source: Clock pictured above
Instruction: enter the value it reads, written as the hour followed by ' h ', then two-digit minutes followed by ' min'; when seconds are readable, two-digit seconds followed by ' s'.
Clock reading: 10 h 53 min 33 s
